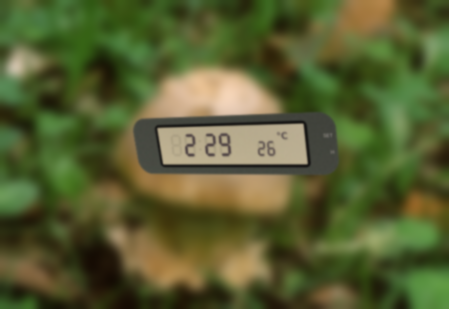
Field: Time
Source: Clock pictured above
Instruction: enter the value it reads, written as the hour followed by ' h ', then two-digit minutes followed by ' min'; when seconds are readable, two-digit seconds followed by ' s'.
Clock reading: 2 h 29 min
